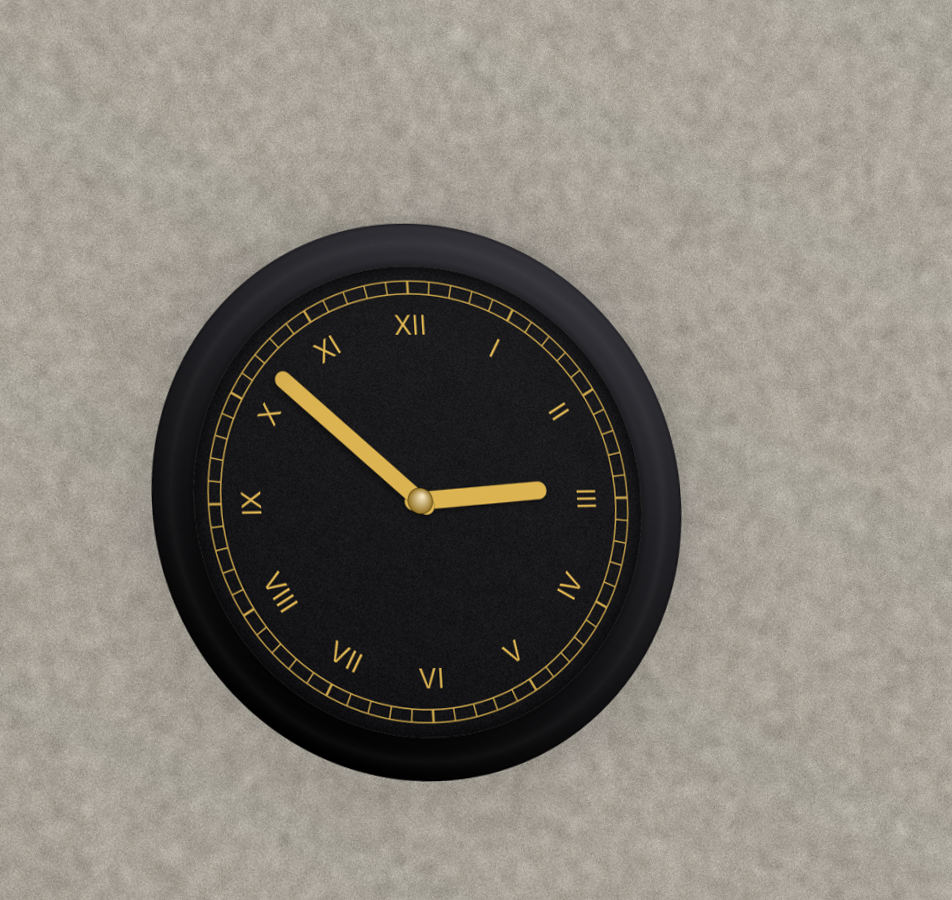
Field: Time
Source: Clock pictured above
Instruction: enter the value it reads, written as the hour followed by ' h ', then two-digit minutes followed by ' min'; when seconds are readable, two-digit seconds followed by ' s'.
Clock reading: 2 h 52 min
